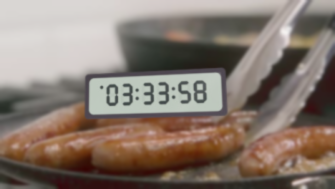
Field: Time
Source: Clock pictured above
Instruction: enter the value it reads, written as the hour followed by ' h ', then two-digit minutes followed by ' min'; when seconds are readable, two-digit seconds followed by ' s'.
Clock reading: 3 h 33 min 58 s
